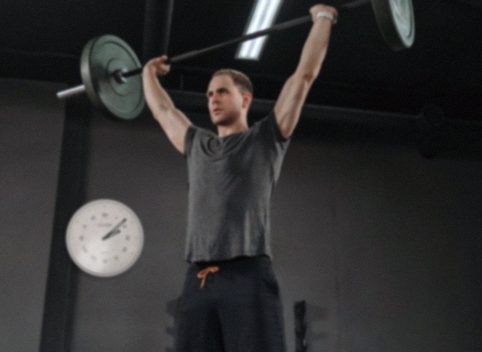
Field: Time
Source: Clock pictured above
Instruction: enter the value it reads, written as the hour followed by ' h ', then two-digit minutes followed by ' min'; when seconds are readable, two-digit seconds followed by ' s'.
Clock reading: 2 h 08 min
